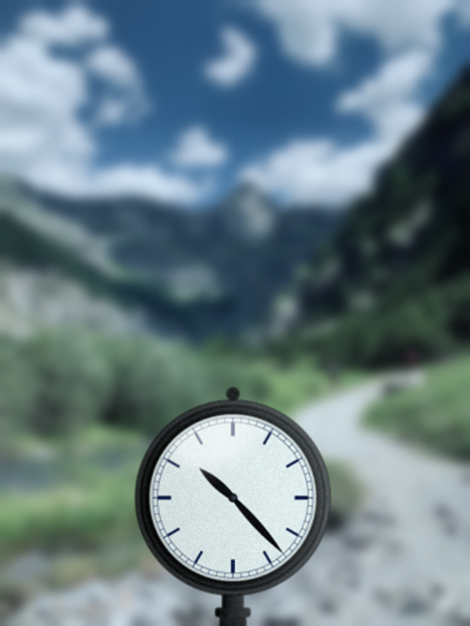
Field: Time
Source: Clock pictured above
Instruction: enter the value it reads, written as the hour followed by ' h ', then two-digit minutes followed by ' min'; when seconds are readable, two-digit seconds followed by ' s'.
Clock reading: 10 h 23 min
